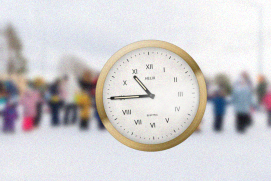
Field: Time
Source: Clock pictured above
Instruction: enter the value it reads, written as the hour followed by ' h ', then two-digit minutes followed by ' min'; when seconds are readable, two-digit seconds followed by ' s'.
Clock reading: 10 h 45 min
